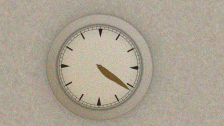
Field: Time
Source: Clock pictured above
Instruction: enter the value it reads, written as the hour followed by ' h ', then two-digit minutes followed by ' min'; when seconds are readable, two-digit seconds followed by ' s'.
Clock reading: 4 h 21 min
